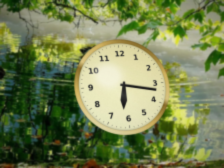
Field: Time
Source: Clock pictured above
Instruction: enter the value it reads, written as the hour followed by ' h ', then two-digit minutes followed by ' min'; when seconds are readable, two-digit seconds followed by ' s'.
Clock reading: 6 h 17 min
